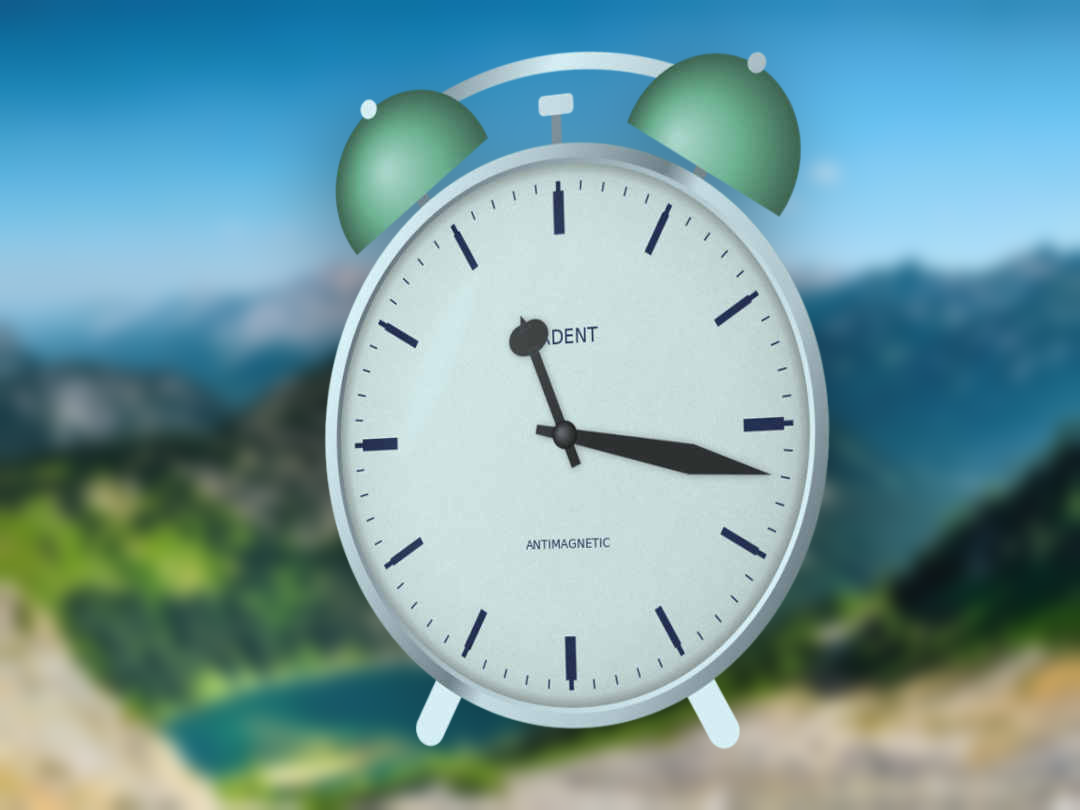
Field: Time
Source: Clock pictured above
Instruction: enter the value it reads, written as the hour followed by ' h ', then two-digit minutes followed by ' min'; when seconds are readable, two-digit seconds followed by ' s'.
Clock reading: 11 h 17 min
